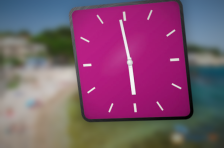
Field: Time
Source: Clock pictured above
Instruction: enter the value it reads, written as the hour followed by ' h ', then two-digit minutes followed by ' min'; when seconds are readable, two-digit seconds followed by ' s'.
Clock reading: 5 h 59 min
